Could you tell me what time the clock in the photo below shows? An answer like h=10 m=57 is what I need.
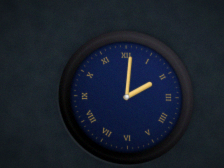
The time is h=2 m=1
